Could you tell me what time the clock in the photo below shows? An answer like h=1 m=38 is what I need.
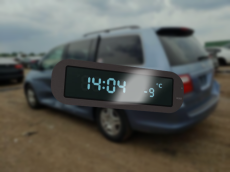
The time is h=14 m=4
